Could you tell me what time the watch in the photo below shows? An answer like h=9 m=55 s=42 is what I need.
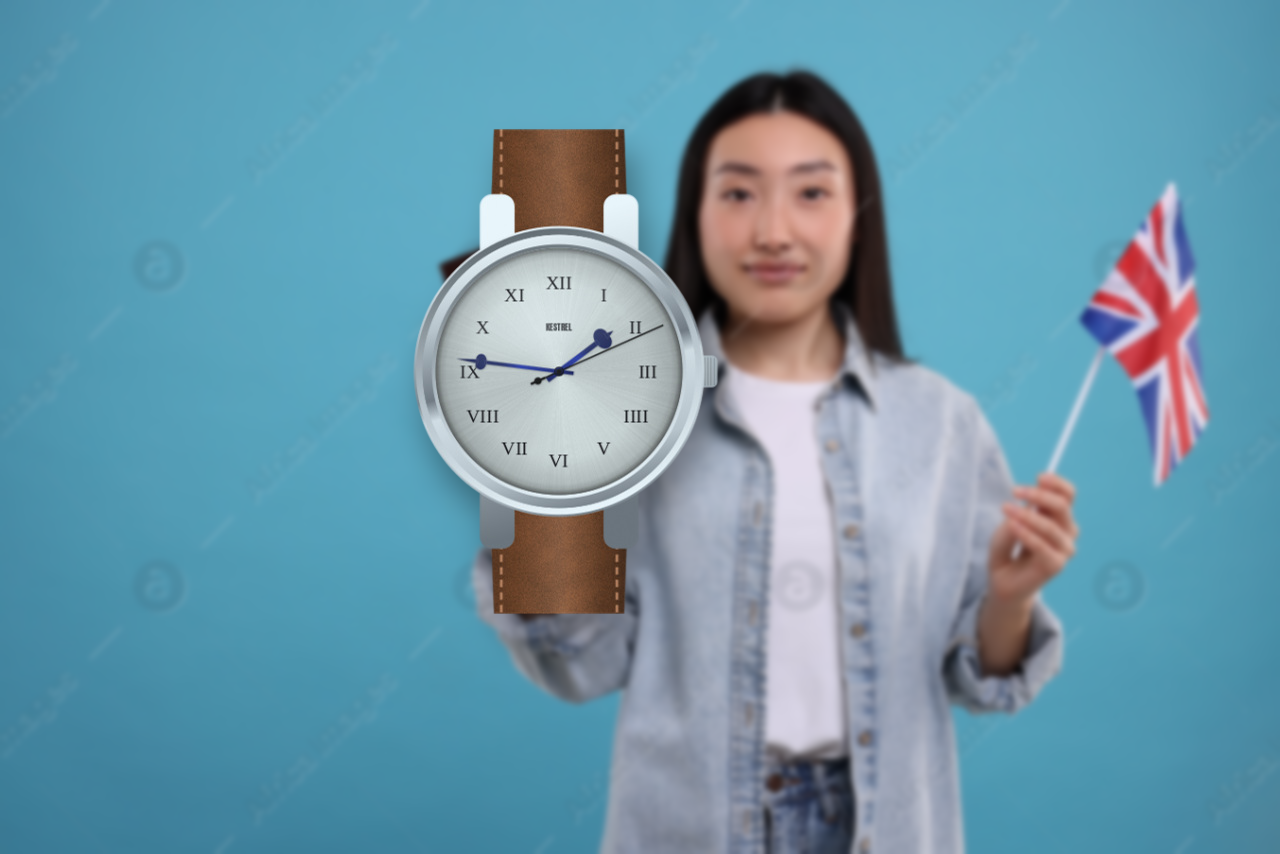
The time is h=1 m=46 s=11
